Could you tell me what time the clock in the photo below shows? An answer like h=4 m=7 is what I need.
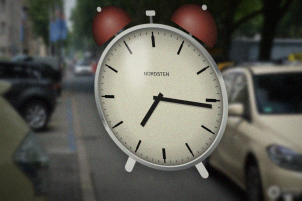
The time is h=7 m=16
